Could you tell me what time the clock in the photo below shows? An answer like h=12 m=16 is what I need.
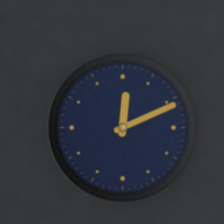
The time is h=12 m=11
